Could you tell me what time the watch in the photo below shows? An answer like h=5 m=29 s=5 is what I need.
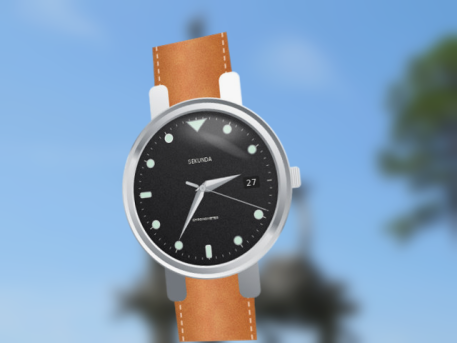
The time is h=2 m=35 s=19
